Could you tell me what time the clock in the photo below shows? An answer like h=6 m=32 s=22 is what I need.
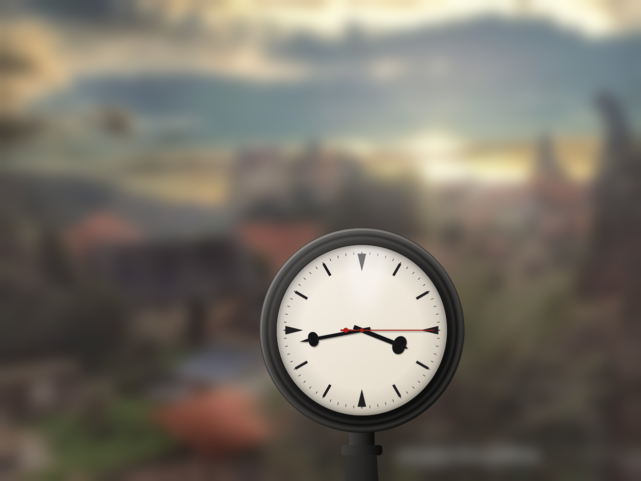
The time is h=3 m=43 s=15
